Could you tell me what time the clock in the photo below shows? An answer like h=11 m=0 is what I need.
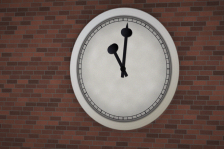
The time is h=11 m=1
